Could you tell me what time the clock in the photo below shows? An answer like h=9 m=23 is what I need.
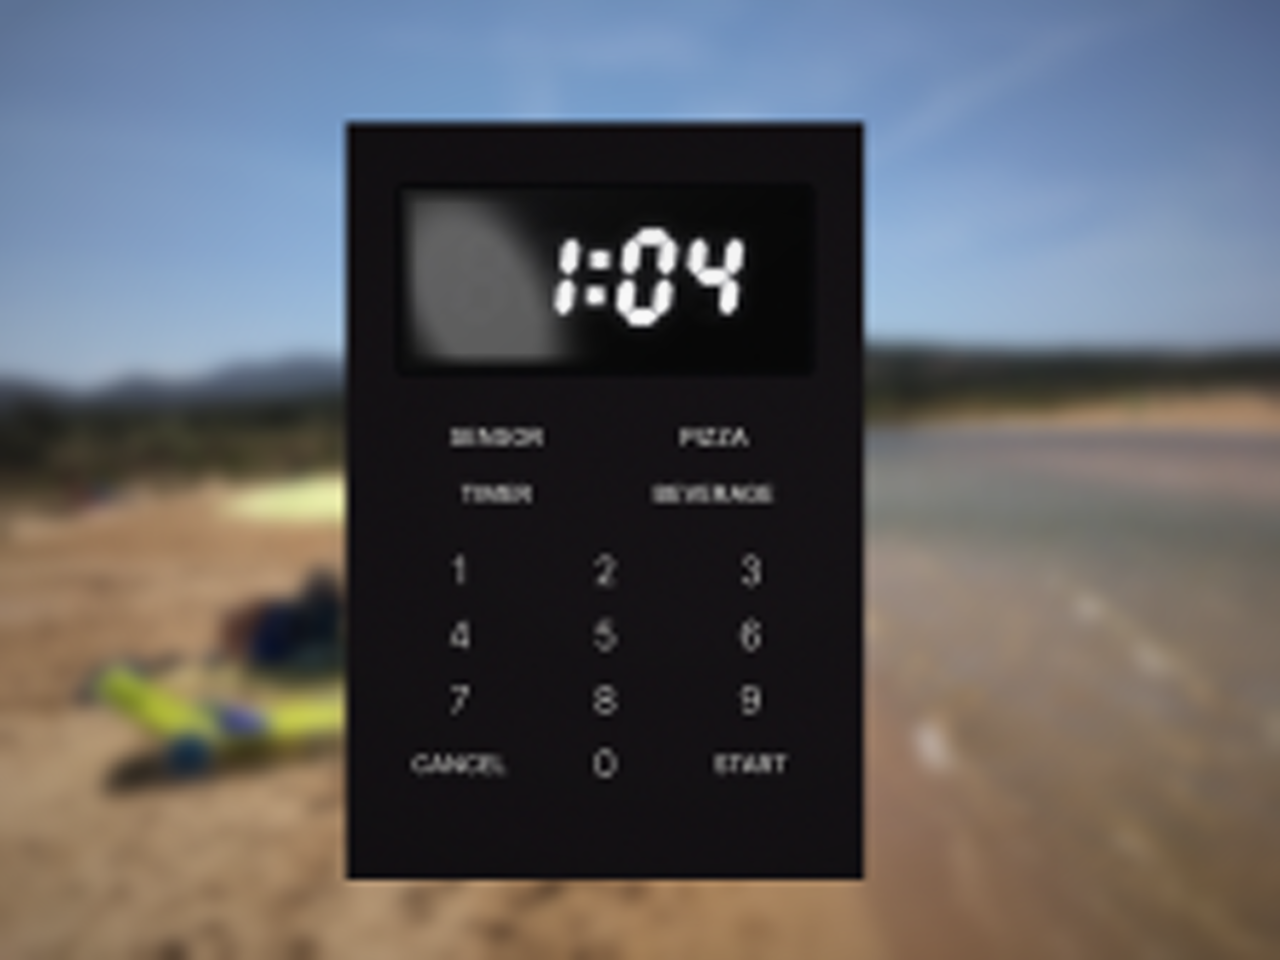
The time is h=1 m=4
